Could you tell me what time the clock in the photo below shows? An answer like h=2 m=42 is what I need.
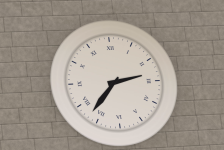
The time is h=2 m=37
